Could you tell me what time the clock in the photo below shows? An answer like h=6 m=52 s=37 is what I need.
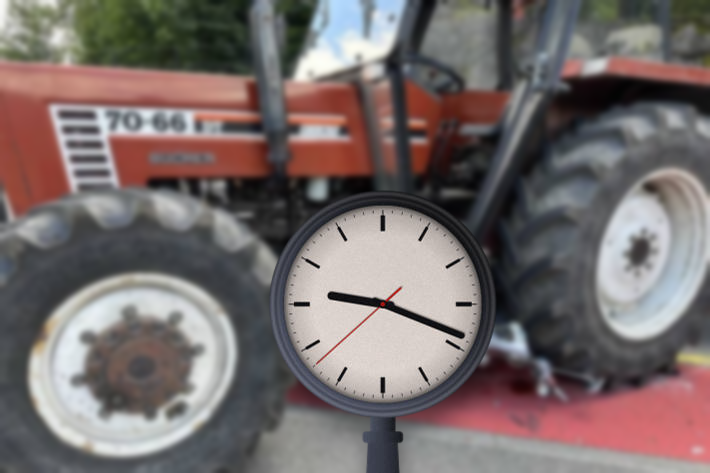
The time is h=9 m=18 s=38
